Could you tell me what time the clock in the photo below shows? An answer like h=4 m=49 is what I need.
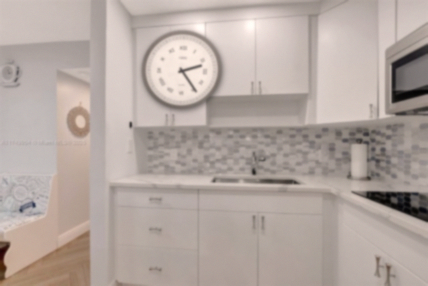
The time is h=2 m=24
